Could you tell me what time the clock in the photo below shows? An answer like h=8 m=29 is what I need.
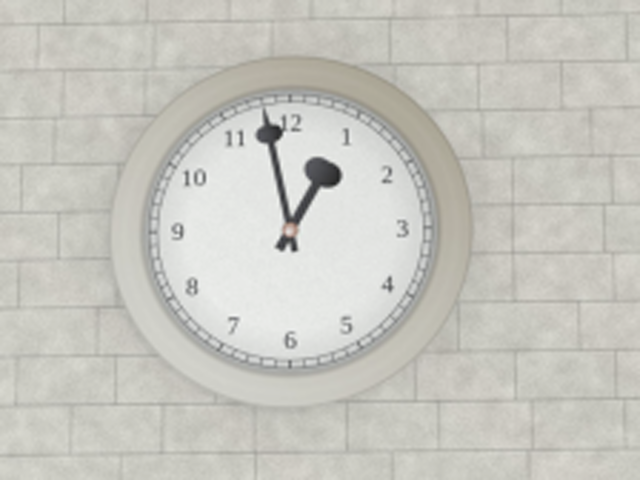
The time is h=12 m=58
